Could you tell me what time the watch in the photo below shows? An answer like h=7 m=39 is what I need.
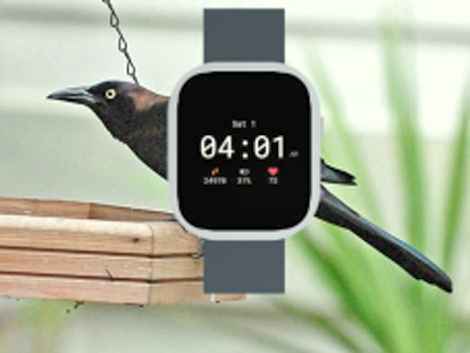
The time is h=4 m=1
